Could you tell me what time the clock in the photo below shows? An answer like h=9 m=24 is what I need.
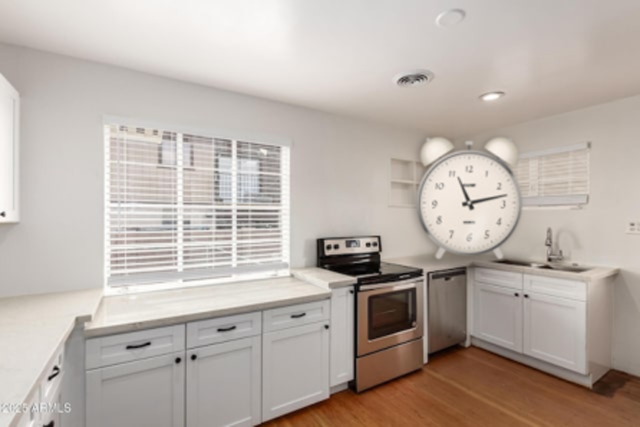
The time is h=11 m=13
